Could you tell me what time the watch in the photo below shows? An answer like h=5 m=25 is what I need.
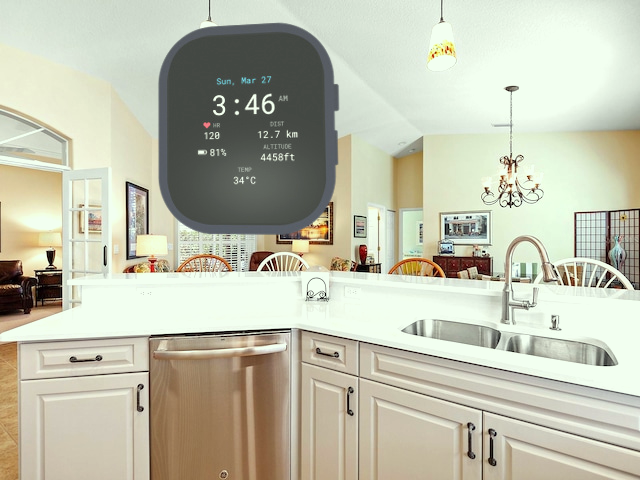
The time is h=3 m=46
